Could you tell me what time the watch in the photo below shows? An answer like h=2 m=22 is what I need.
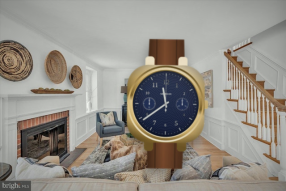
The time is h=11 m=39
